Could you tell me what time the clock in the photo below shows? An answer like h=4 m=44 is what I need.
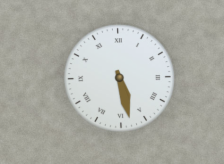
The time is h=5 m=28
